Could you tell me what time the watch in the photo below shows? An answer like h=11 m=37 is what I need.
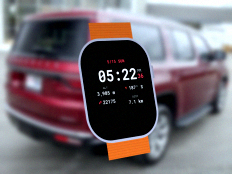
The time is h=5 m=22
